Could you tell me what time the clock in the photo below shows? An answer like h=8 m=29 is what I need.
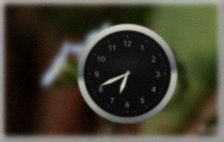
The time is h=6 m=41
